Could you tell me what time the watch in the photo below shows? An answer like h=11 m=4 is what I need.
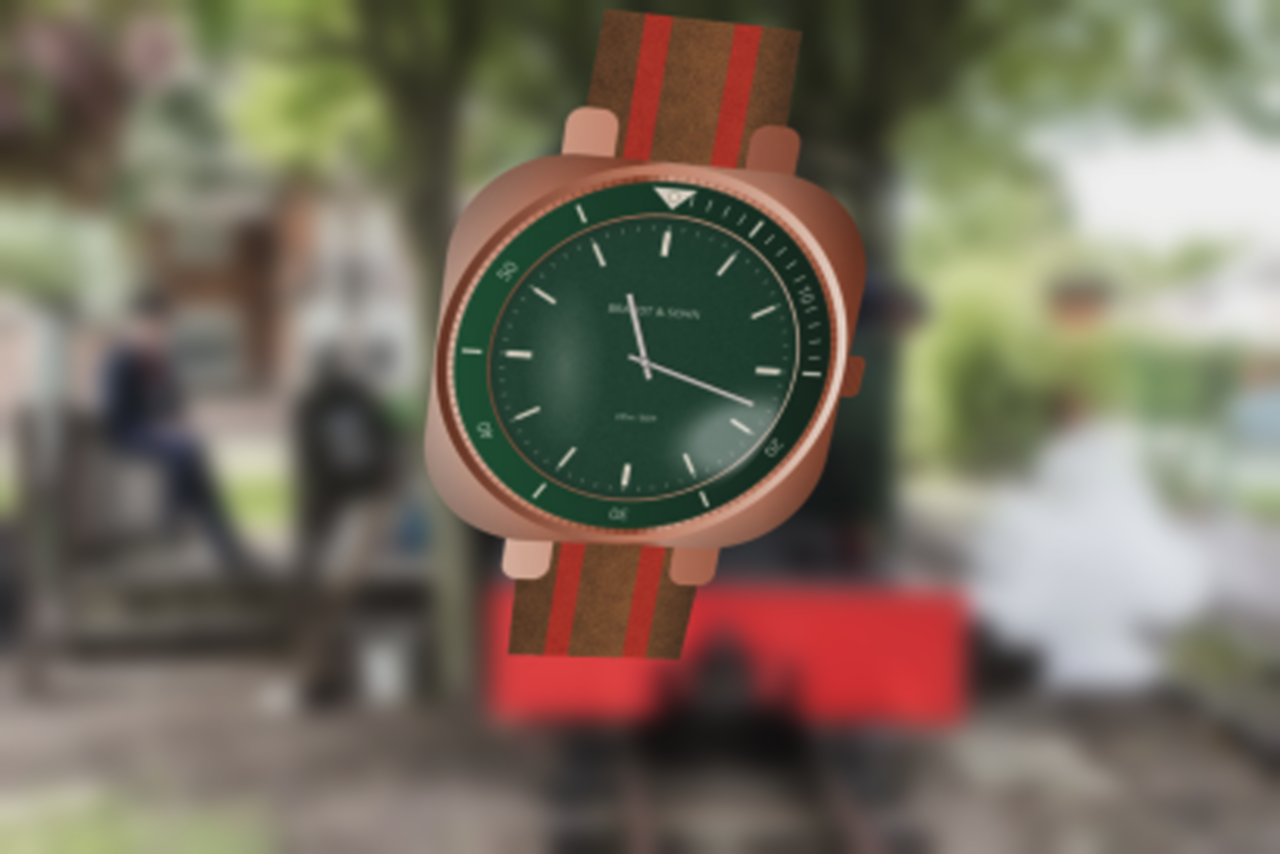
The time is h=11 m=18
